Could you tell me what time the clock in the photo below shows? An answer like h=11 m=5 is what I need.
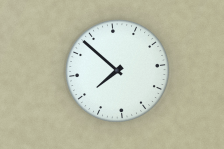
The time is h=7 m=53
